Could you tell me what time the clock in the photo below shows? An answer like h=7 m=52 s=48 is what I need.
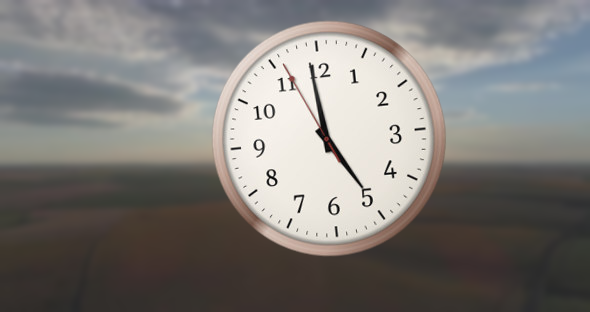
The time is h=4 m=58 s=56
